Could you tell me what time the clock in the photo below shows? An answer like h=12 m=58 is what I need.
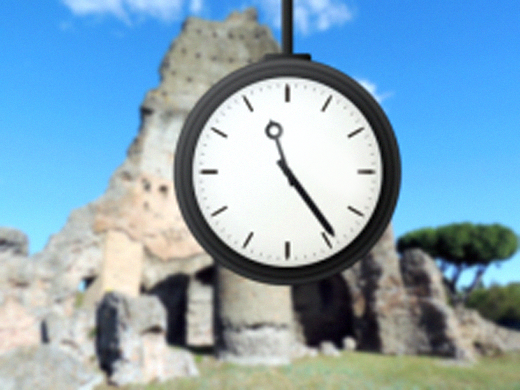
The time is h=11 m=24
